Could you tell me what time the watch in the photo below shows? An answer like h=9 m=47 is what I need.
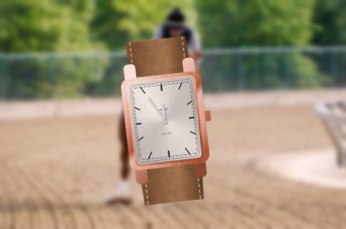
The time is h=11 m=55
